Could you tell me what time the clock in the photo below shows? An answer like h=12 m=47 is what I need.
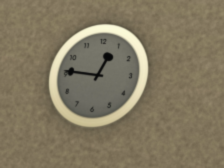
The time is h=12 m=46
